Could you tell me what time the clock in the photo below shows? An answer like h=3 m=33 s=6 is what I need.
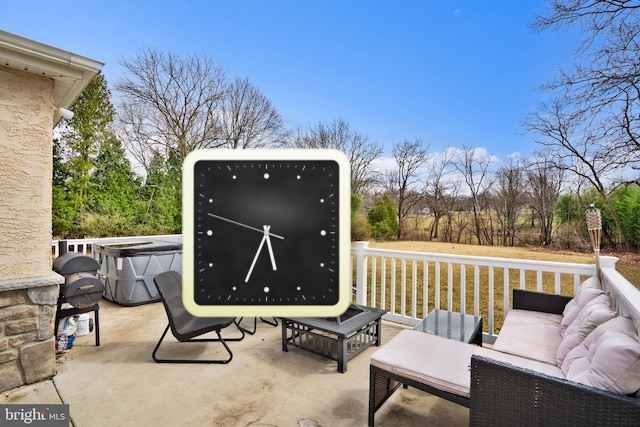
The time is h=5 m=33 s=48
